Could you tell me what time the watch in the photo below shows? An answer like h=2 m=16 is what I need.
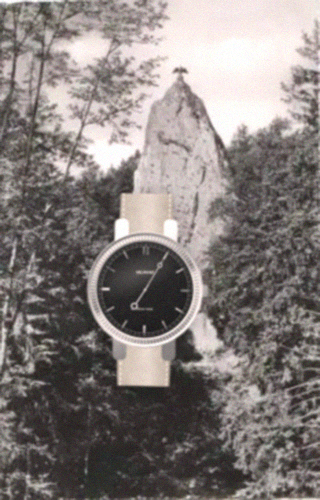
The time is h=7 m=5
